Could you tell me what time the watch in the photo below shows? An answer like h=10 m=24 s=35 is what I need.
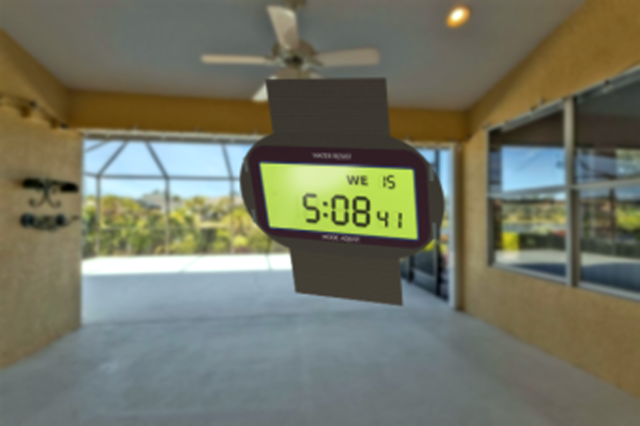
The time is h=5 m=8 s=41
